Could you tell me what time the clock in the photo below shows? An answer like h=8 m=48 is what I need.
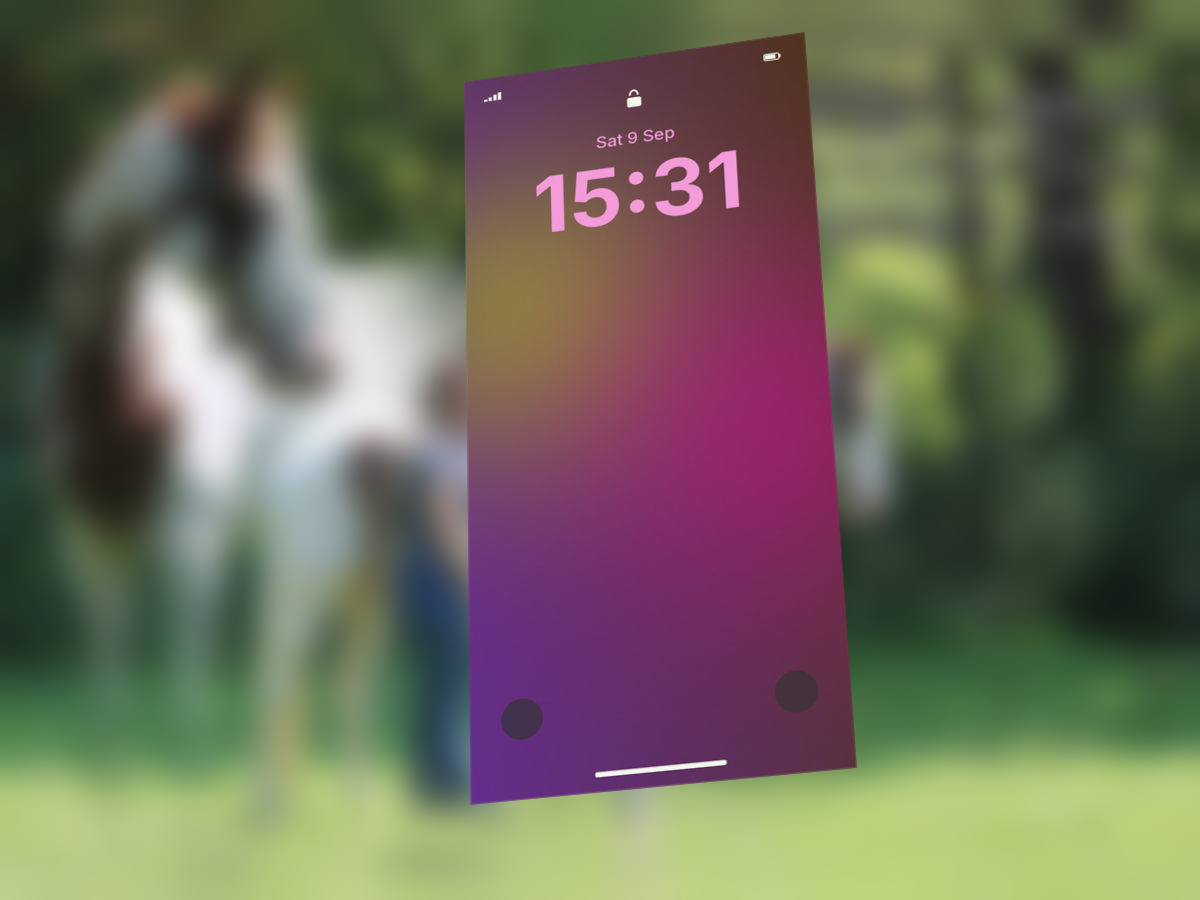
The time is h=15 m=31
